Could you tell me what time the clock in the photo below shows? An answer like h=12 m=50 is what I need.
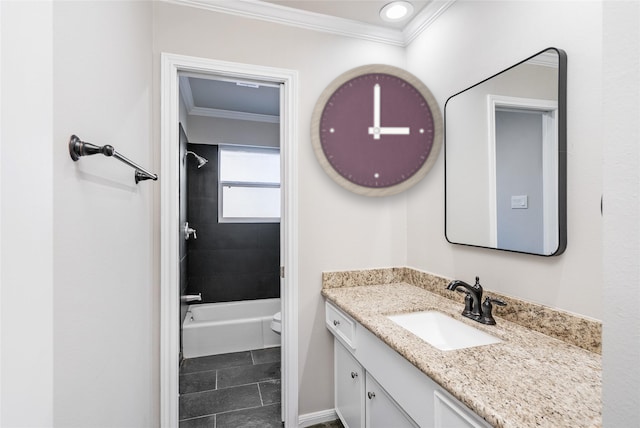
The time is h=3 m=0
